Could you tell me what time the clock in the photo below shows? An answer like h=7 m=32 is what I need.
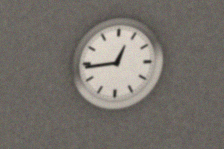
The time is h=12 m=44
